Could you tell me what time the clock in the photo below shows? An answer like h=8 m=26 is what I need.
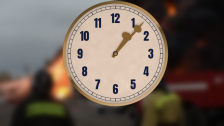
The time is h=1 m=7
